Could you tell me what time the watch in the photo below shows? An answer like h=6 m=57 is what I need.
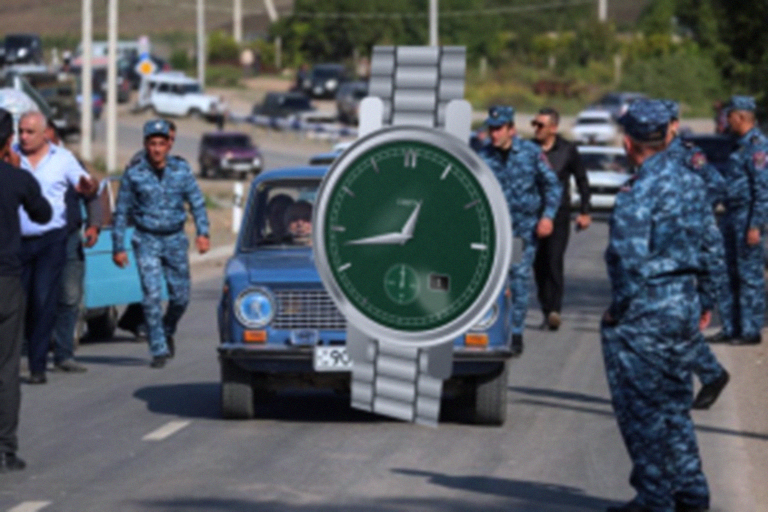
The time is h=12 m=43
